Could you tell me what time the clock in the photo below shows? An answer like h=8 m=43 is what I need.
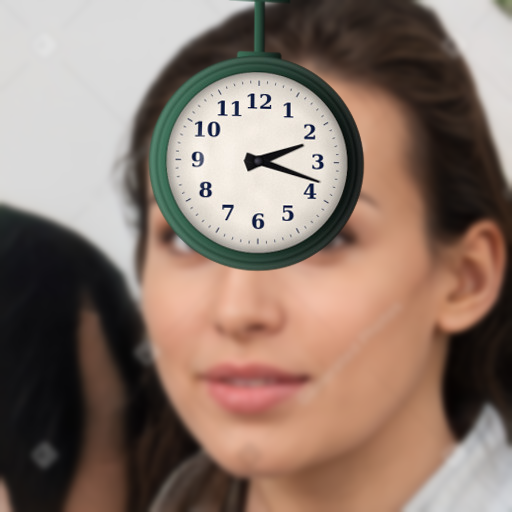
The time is h=2 m=18
